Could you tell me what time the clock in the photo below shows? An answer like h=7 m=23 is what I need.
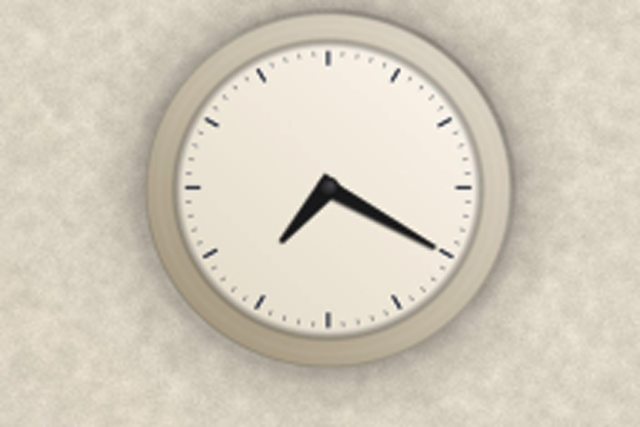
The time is h=7 m=20
